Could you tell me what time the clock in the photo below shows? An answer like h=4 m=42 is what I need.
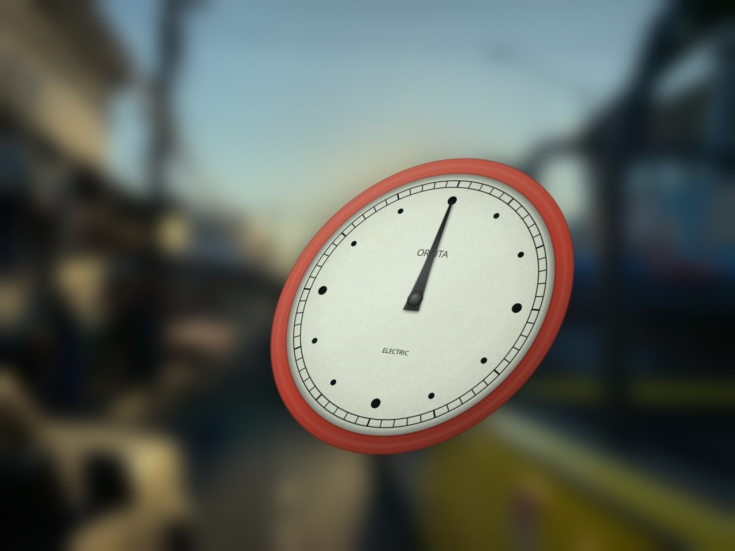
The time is h=12 m=0
